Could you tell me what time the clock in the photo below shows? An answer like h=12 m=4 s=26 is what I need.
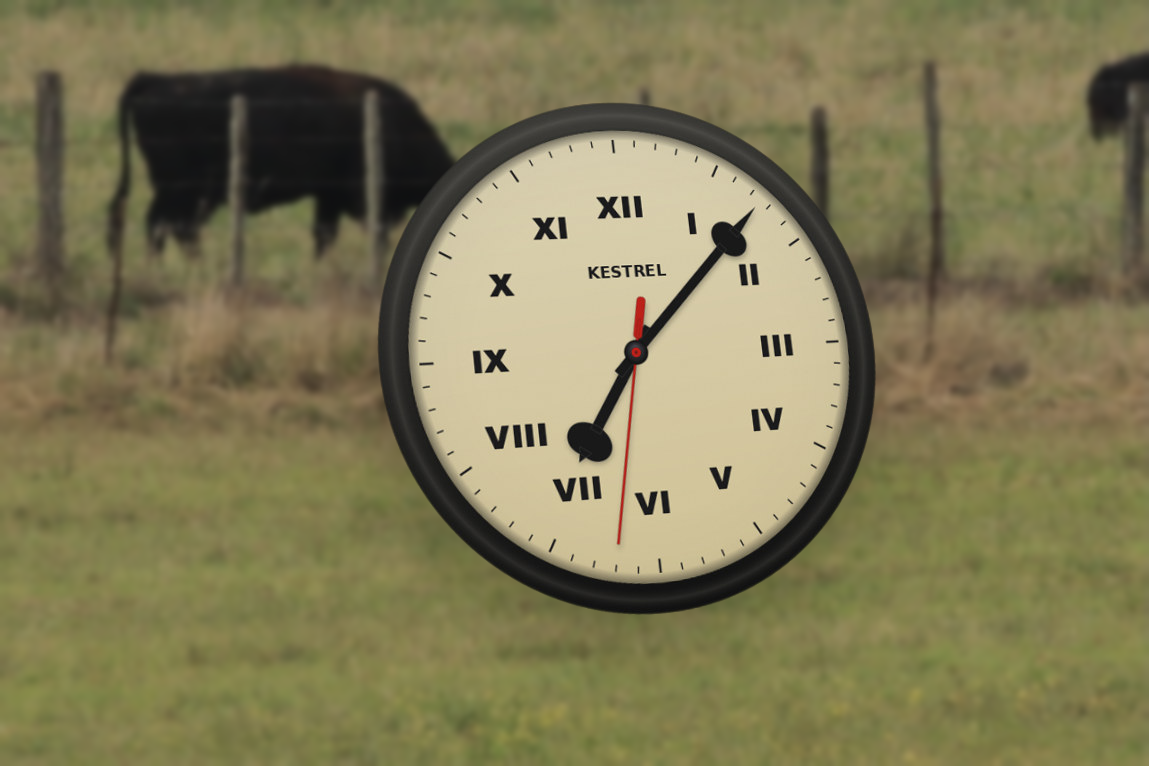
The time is h=7 m=7 s=32
